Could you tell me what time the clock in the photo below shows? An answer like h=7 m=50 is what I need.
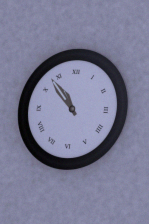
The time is h=10 m=53
